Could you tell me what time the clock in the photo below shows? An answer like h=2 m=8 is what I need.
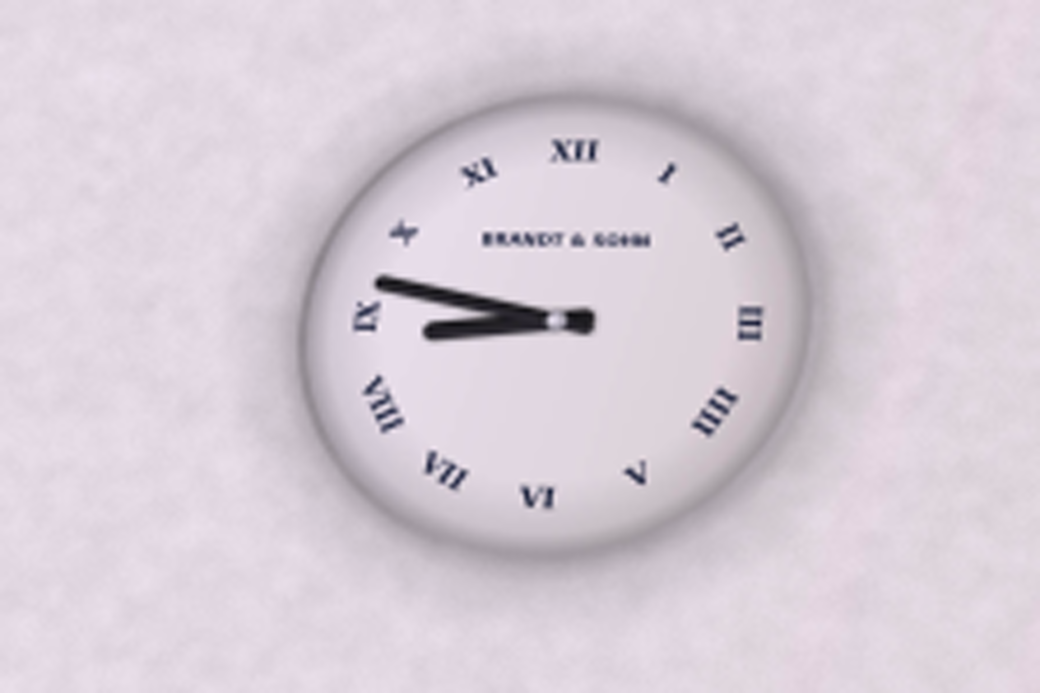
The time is h=8 m=47
